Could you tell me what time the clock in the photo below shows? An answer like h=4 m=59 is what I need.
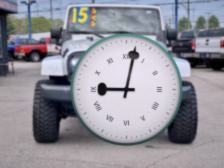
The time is h=9 m=2
